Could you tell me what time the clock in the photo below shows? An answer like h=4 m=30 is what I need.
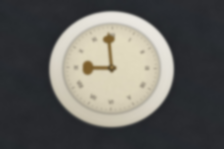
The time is h=8 m=59
